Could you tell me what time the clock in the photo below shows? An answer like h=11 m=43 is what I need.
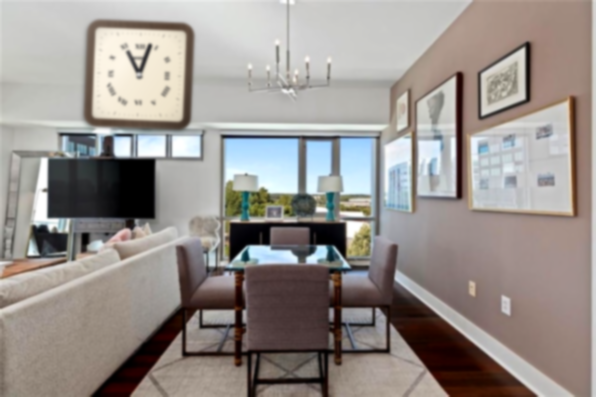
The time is h=11 m=3
